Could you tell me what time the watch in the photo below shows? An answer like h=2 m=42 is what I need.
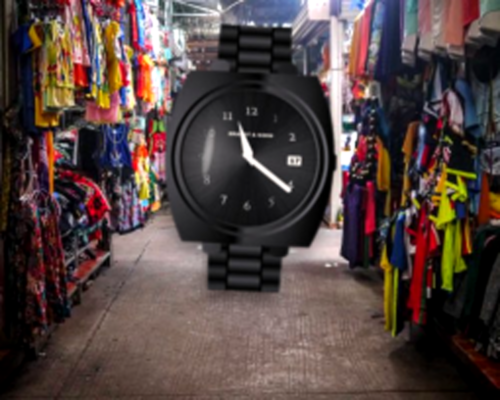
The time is h=11 m=21
